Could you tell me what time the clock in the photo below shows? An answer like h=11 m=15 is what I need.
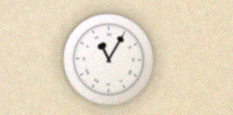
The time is h=11 m=5
